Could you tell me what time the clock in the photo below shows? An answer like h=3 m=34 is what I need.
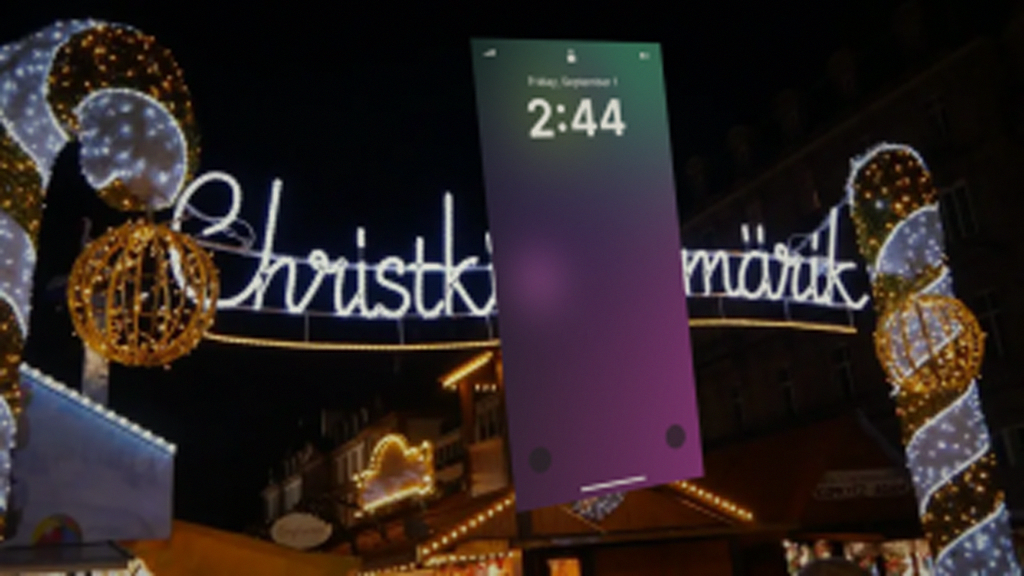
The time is h=2 m=44
